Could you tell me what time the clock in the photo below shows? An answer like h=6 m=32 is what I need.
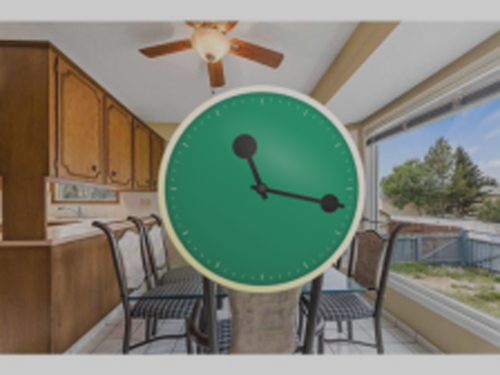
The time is h=11 m=17
